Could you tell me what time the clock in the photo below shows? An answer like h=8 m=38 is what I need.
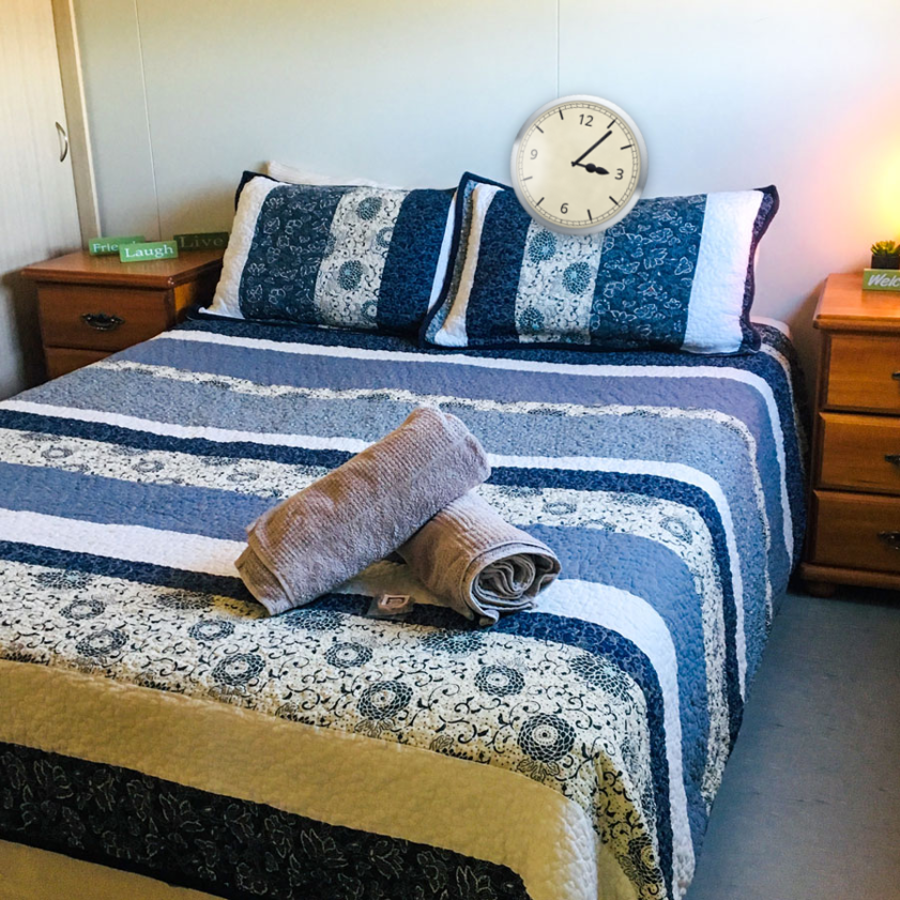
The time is h=3 m=6
